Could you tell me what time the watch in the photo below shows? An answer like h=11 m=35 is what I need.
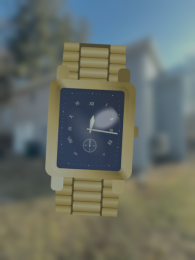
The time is h=12 m=16
